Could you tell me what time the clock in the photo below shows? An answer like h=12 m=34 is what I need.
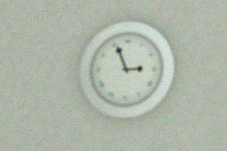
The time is h=2 m=56
